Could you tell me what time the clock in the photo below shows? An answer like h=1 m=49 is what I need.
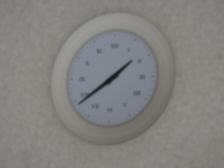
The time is h=1 m=39
